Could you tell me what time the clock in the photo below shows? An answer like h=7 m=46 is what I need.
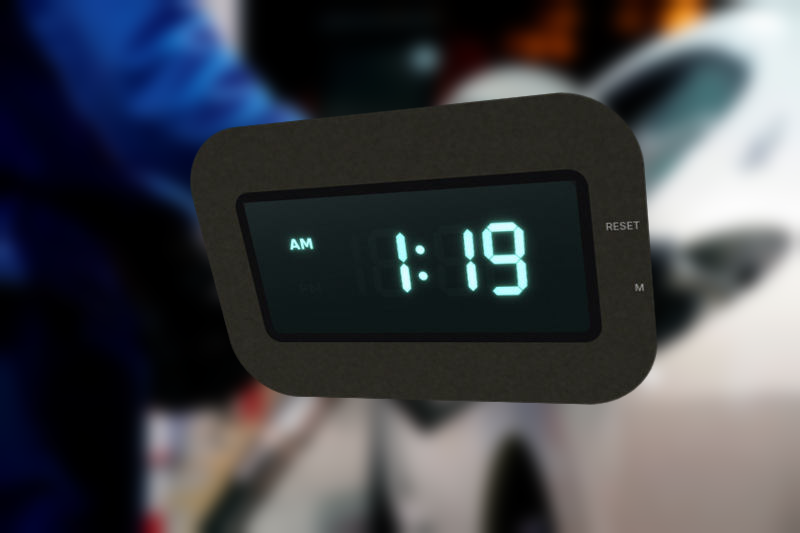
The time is h=1 m=19
